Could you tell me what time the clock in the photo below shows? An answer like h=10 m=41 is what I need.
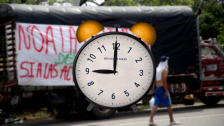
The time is h=9 m=0
